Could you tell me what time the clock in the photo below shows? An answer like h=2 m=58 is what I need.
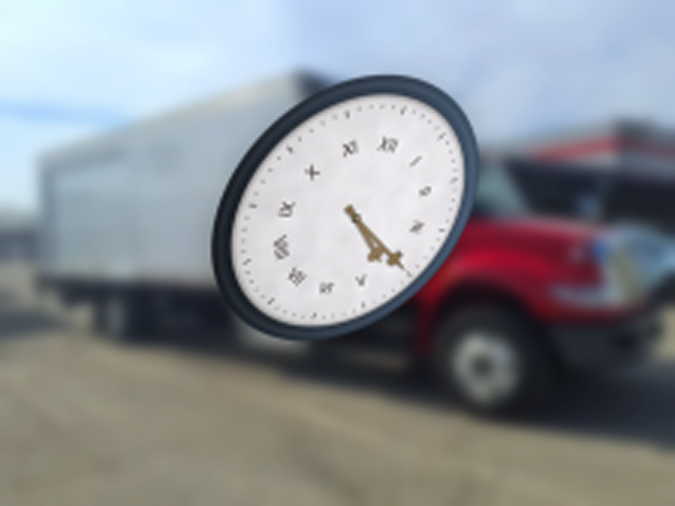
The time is h=4 m=20
